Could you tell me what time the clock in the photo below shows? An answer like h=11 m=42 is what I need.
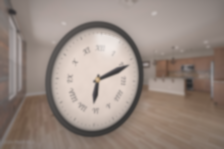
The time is h=6 m=11
